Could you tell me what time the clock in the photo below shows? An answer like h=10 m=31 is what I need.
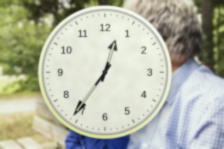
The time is h=12 m=36
